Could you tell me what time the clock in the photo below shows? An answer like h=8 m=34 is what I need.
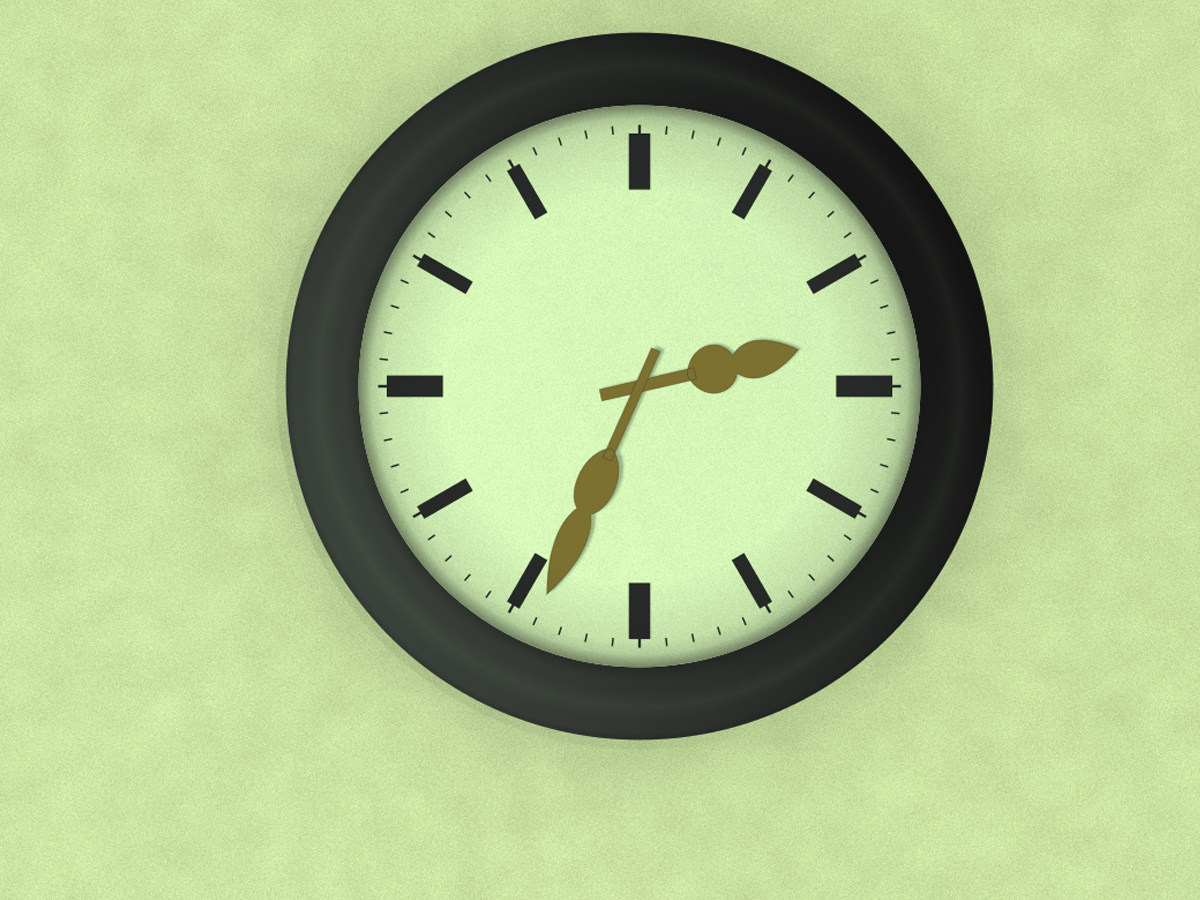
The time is h=2 m=34
